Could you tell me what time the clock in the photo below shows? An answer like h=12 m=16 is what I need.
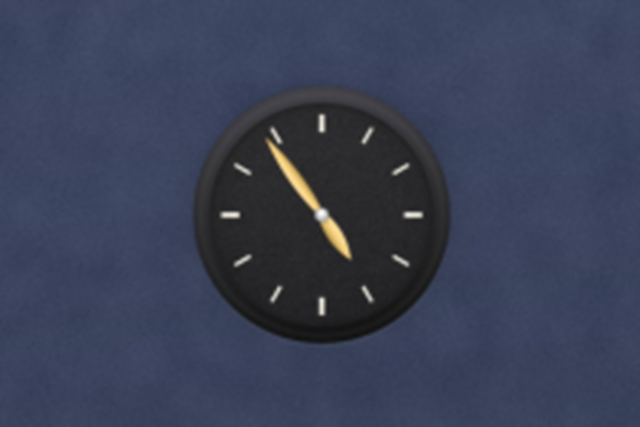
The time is h=4 m=54
